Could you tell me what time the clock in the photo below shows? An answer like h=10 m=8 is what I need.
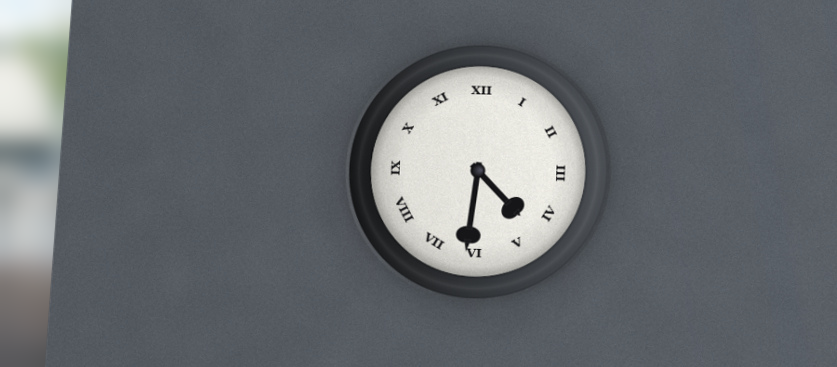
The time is h=4 m=31
